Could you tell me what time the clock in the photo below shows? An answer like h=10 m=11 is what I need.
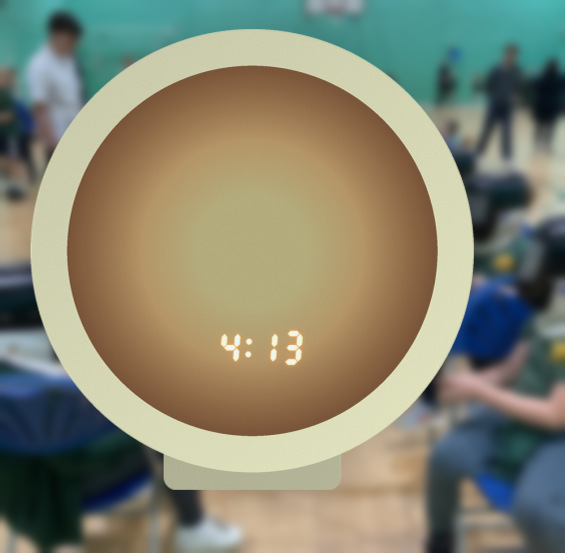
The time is h=4 m=13
